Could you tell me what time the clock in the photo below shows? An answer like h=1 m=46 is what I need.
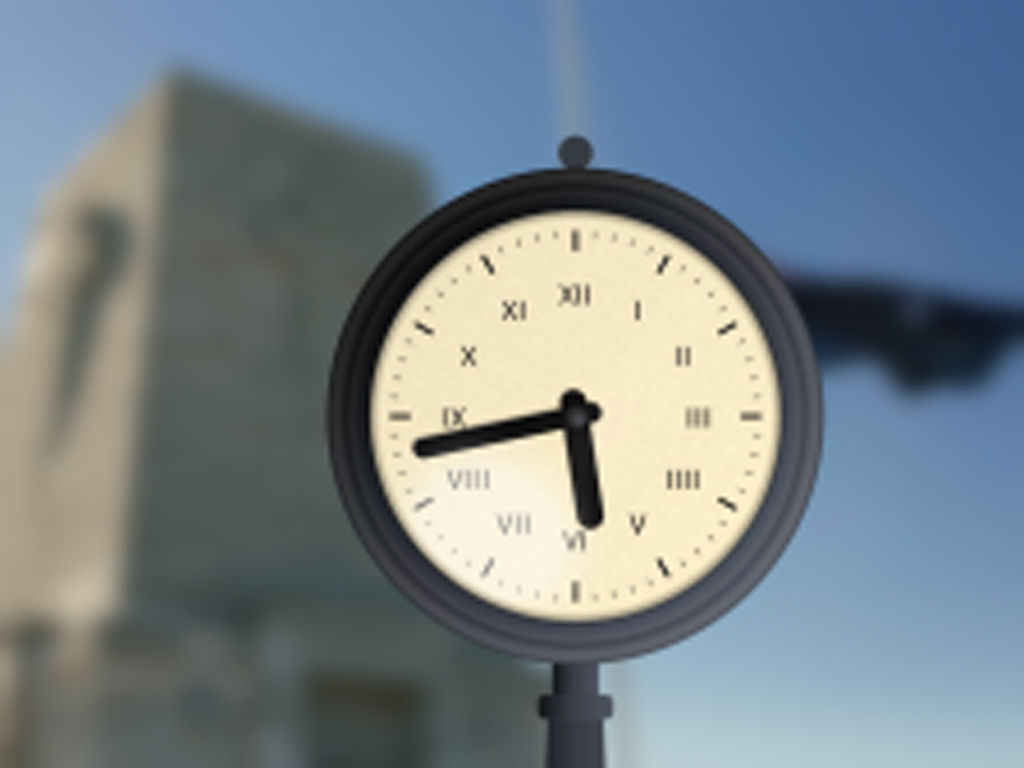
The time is h=5 m=43
